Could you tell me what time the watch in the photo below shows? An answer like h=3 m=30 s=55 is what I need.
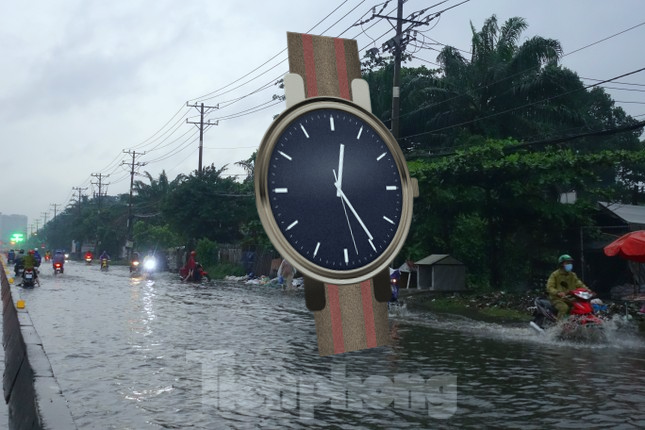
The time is h=12 m=24 s=28
